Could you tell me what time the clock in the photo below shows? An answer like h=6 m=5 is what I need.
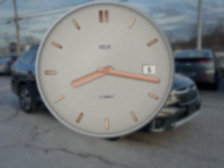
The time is h=8 m=17
